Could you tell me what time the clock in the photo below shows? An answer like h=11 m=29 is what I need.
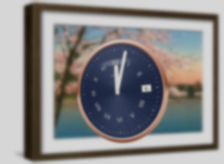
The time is h=12 m=3
